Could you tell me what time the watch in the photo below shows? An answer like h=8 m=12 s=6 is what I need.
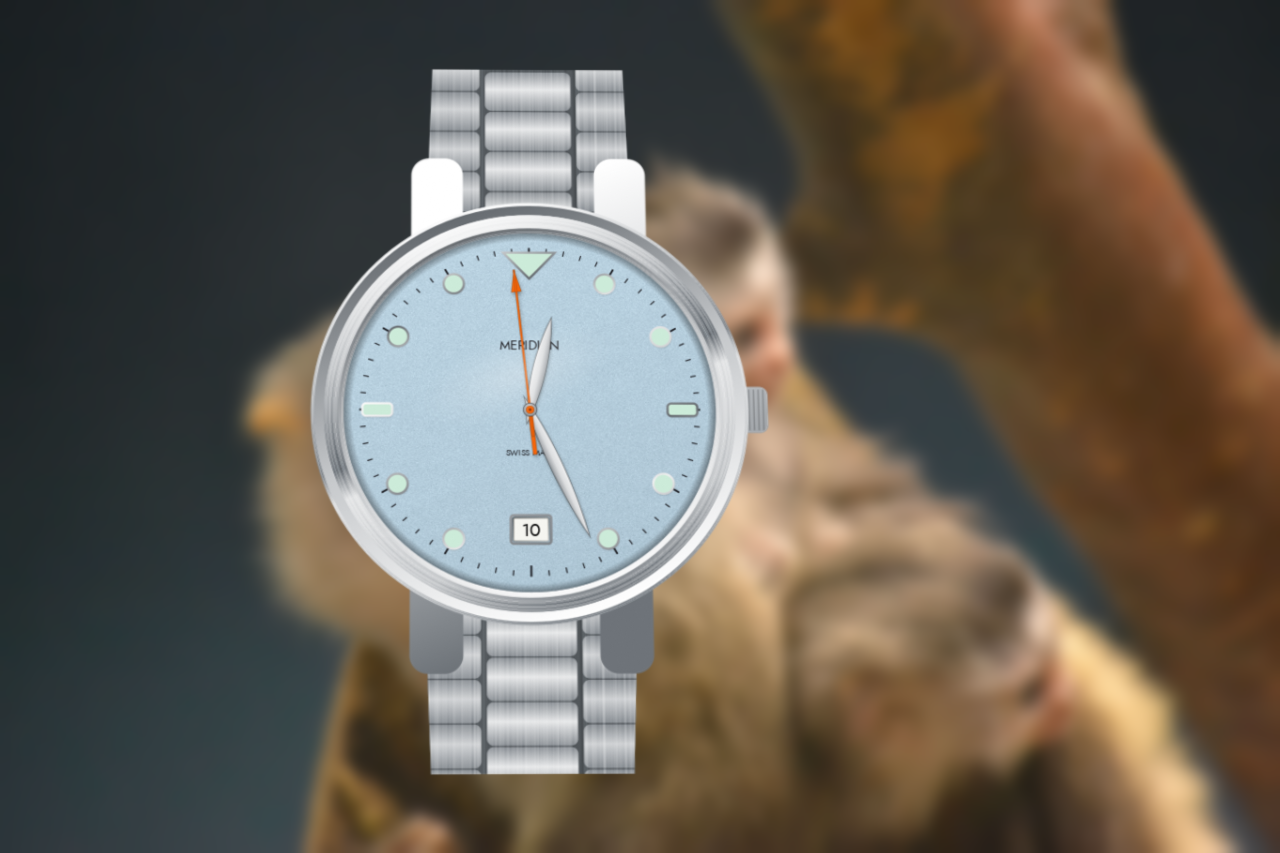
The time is h=12 m=25 s=59
